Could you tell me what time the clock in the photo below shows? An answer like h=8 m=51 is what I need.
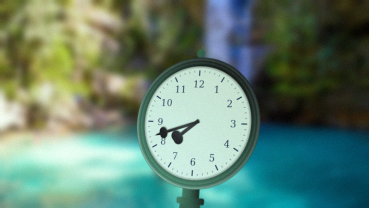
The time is h=7 m=42
